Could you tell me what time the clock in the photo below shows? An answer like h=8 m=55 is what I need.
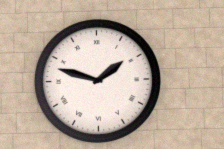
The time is h=1 m=48
